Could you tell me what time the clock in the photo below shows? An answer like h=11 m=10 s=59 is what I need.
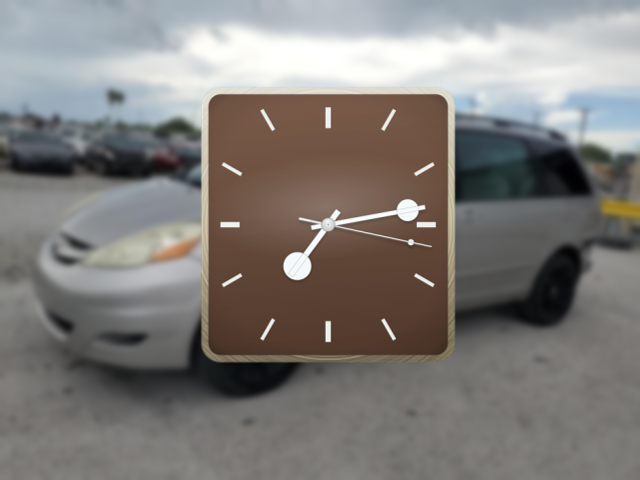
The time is h=7 m=13 s=17
